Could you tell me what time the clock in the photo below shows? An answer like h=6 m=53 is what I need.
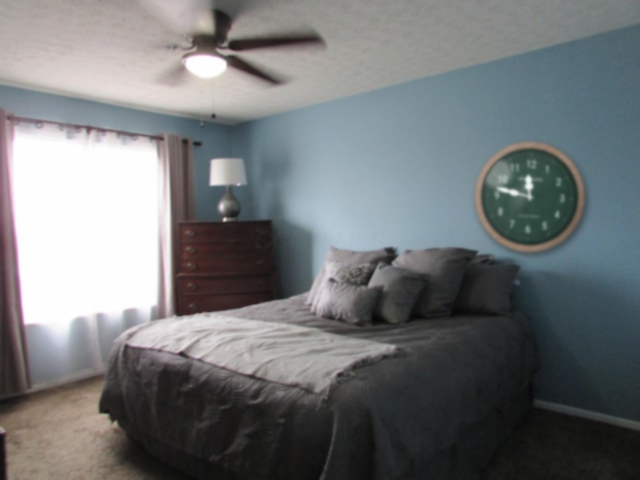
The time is h=11 m=47
